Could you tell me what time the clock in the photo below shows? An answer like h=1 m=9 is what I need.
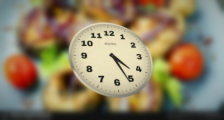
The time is h=4 m=26
